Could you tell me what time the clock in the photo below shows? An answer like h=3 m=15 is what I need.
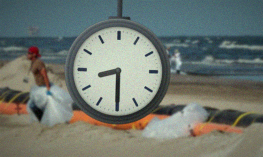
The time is h=8 m=30
